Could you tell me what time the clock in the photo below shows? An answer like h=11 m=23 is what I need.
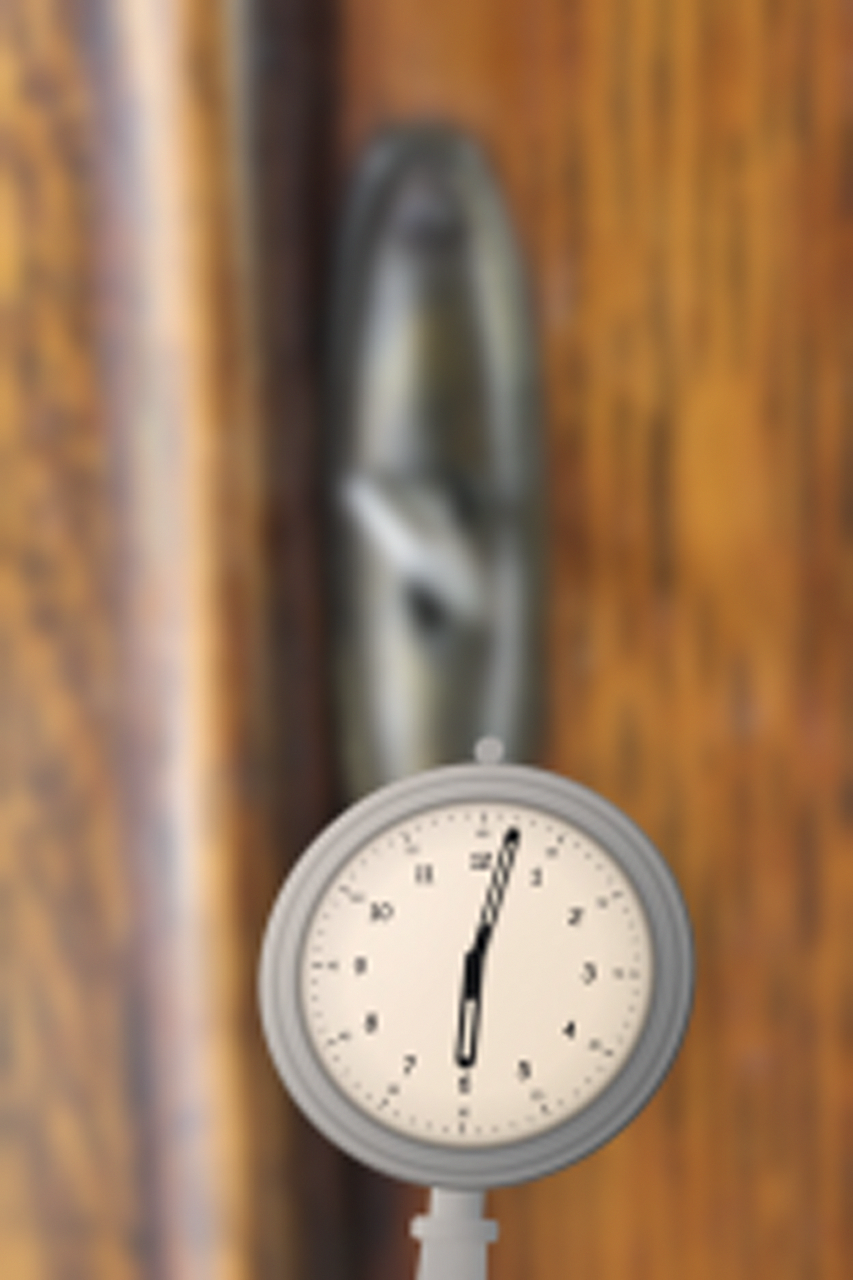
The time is h=6 m=2
